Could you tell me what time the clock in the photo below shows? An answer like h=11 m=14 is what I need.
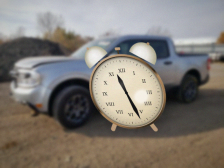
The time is h=11 m=27
